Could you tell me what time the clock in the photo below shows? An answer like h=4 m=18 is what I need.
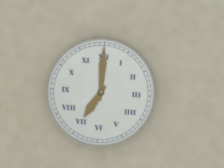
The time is h=7 m=0
